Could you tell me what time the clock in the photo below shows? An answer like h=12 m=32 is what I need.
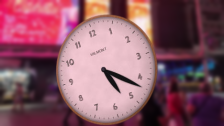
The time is h=5 m=22
